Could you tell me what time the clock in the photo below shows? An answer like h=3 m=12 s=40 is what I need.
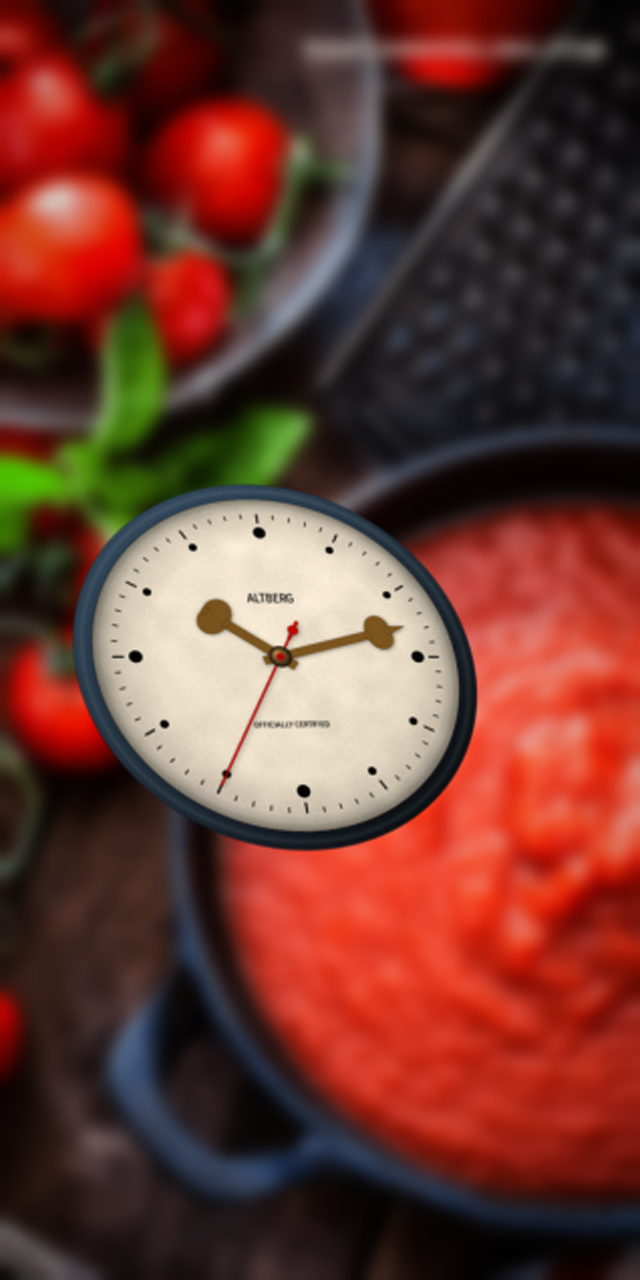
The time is h=10 m=12 s=35
